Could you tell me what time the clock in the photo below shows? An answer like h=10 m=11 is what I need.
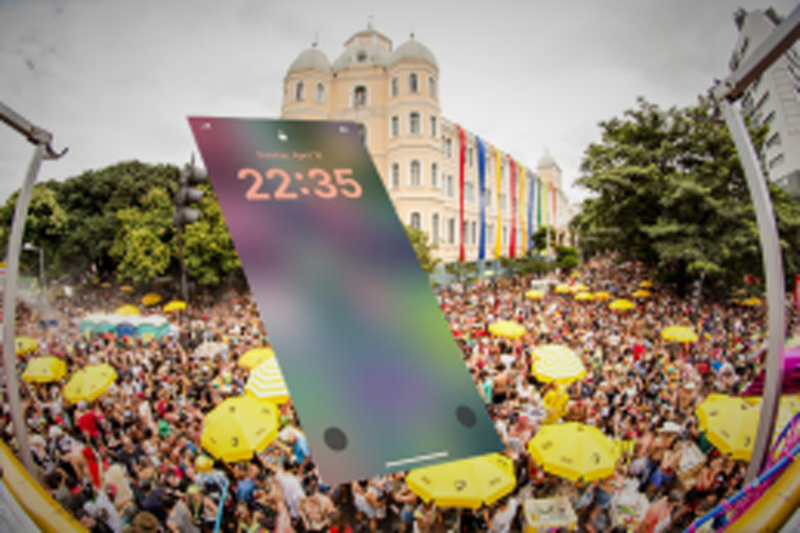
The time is h=22 m=35
